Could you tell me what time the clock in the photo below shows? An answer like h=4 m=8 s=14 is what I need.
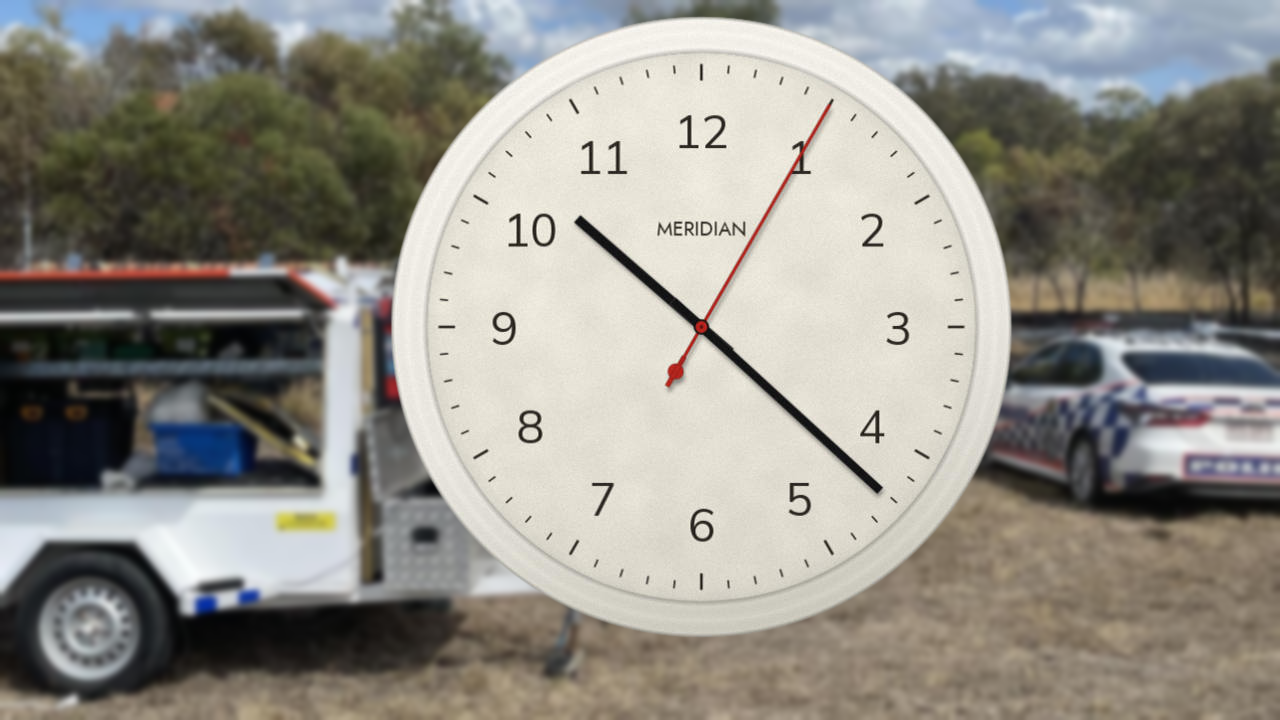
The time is h=10 m=22 s=5
